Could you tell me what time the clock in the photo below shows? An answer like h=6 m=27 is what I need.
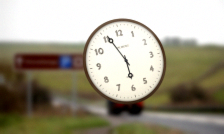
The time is h=5 m=56
